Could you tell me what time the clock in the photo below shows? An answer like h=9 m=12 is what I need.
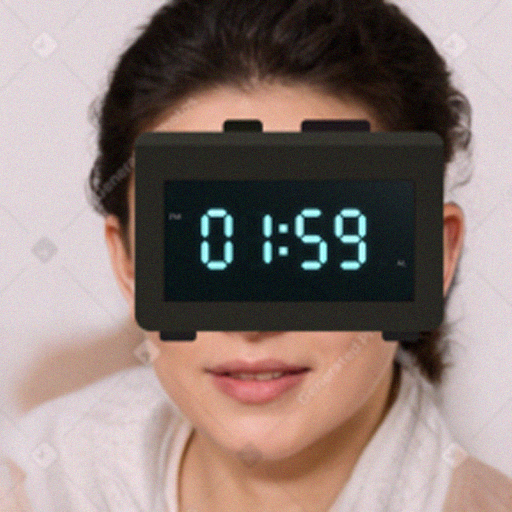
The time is h=1 m=59
